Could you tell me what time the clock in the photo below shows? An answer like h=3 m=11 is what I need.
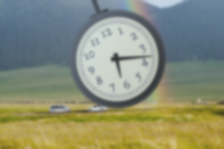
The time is h=6 m=18
